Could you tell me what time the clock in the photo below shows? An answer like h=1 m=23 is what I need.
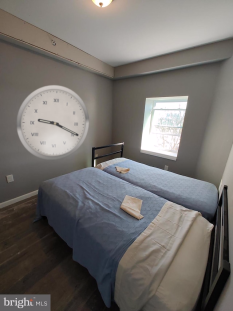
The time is h=9 m=19
